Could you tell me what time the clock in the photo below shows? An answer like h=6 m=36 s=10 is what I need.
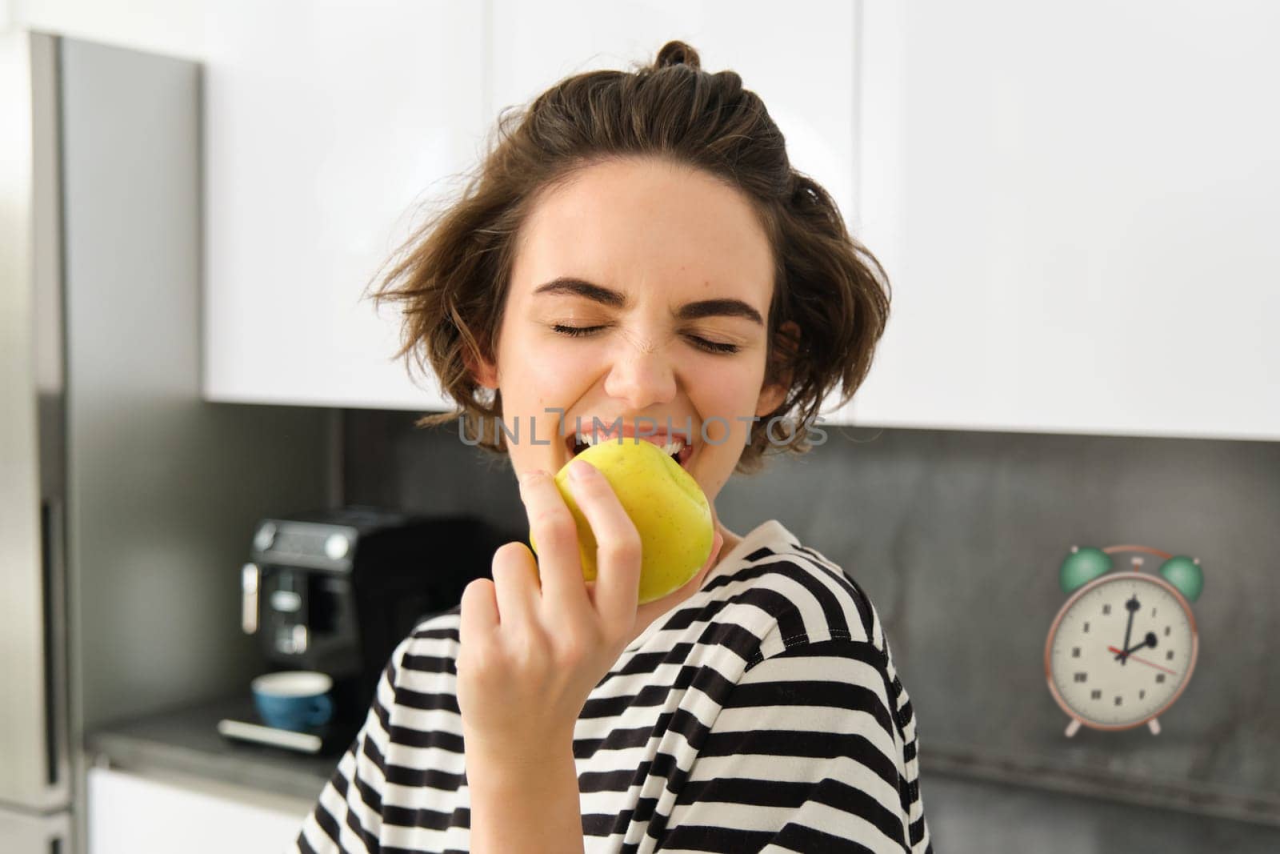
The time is h=2 m=0 s=18
